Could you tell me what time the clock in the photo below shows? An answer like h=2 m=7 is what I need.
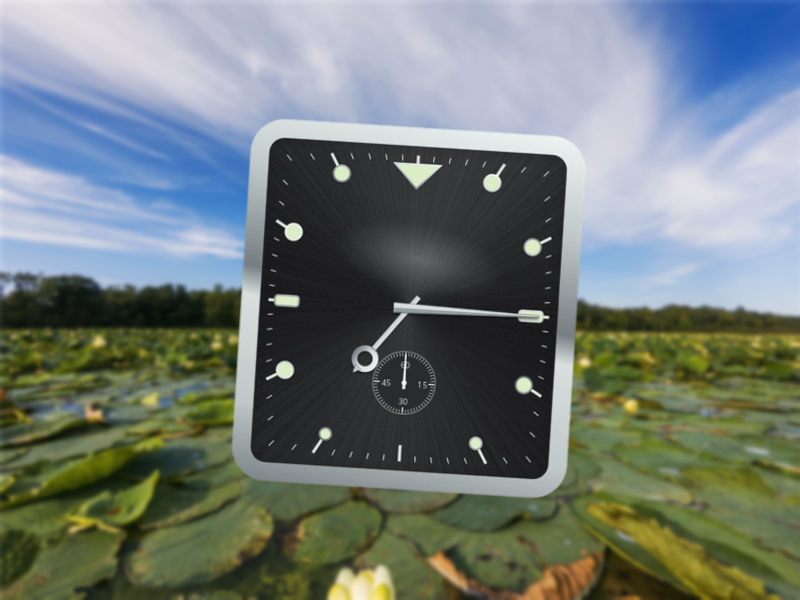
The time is h=7 m=15
